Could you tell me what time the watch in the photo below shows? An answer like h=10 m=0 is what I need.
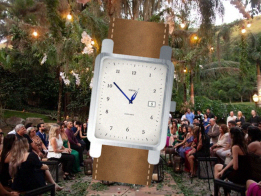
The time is h=12 m=52
